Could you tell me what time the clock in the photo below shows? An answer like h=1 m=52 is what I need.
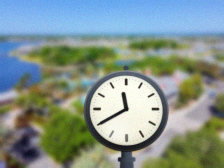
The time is h=11 m=40
